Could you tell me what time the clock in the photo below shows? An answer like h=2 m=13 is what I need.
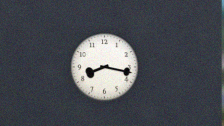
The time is h=8 m=17
